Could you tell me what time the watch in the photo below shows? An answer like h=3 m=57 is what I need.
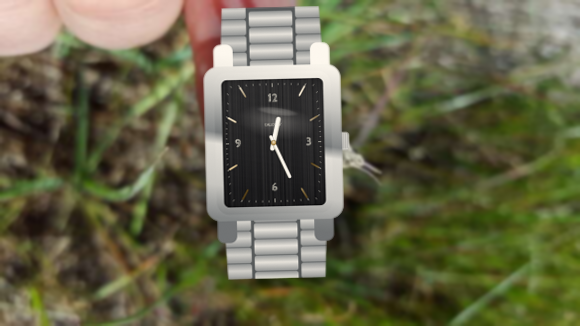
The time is h=12 m=26
